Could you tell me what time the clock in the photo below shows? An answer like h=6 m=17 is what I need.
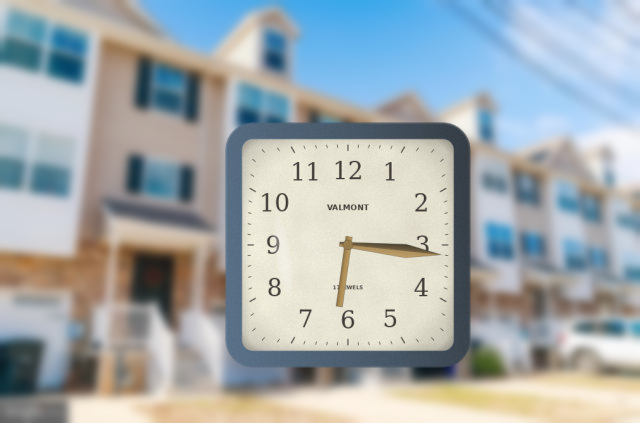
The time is h=6 m=16
